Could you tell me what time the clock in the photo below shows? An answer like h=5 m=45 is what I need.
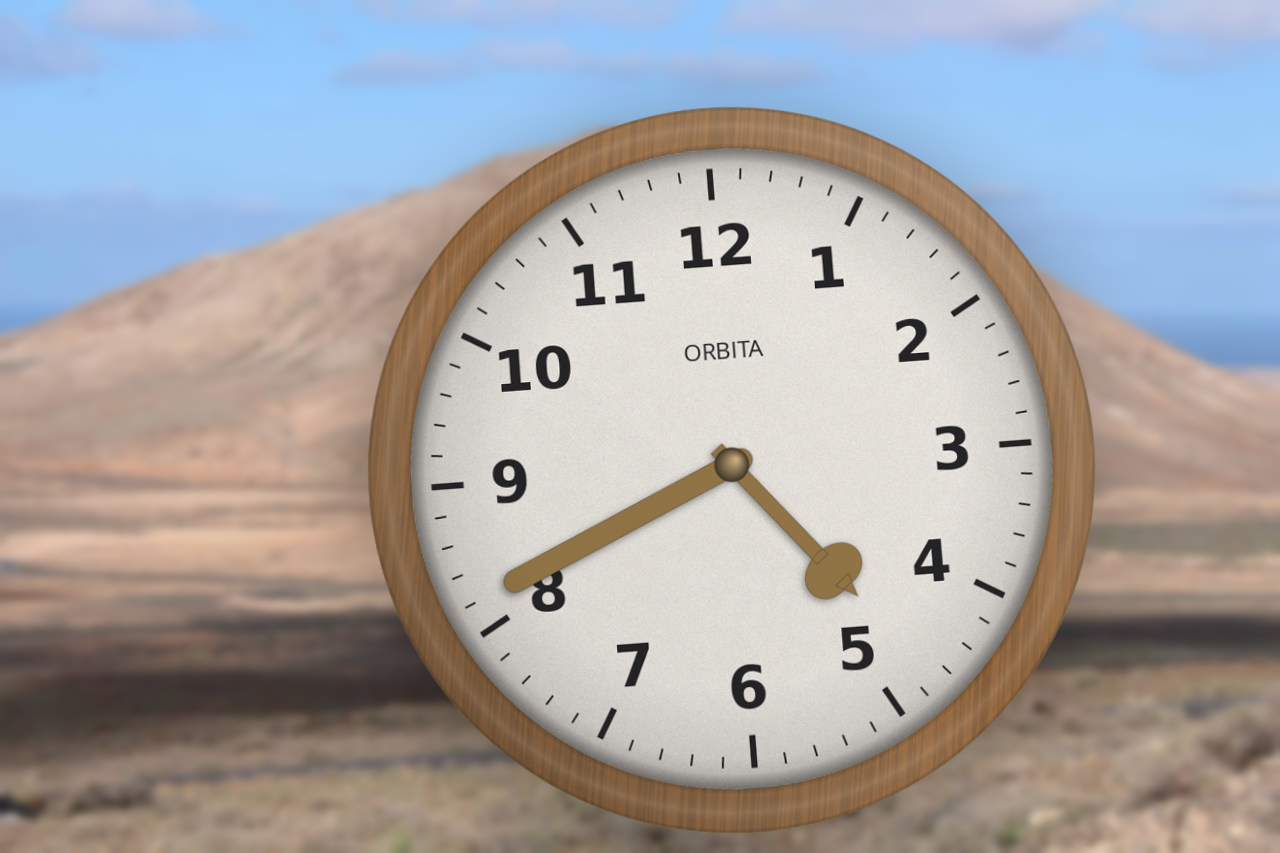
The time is h=4 m=41
